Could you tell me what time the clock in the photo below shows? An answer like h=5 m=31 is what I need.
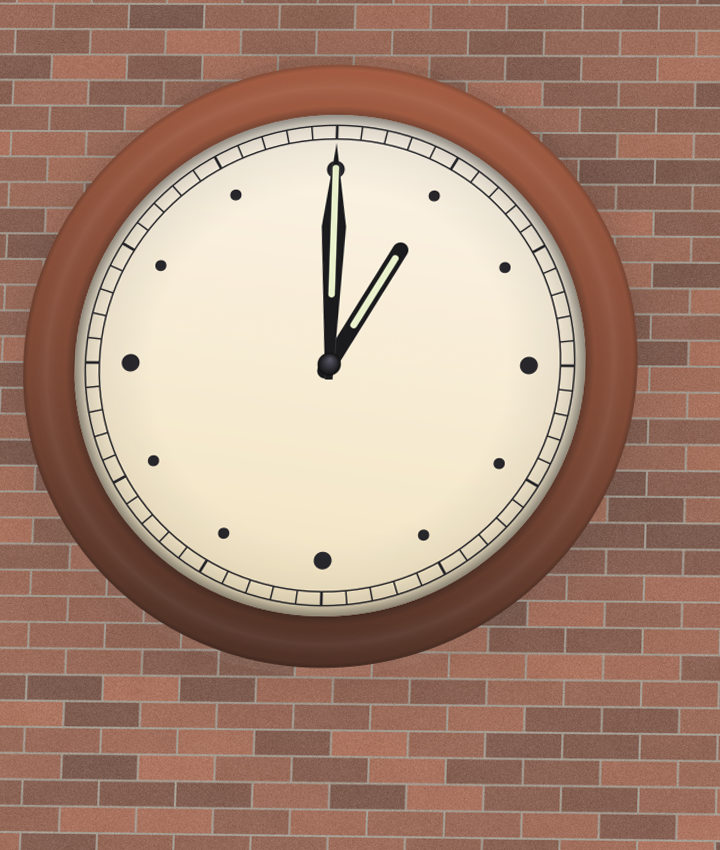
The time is h=1 m=0
